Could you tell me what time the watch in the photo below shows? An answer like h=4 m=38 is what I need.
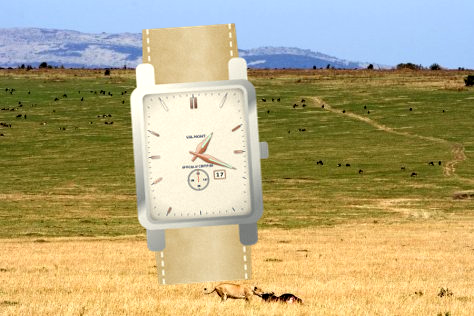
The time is h=1 m=19
